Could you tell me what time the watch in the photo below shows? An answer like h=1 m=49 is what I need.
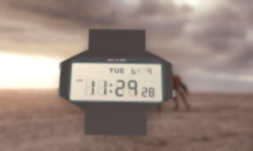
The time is h=11 m=29
